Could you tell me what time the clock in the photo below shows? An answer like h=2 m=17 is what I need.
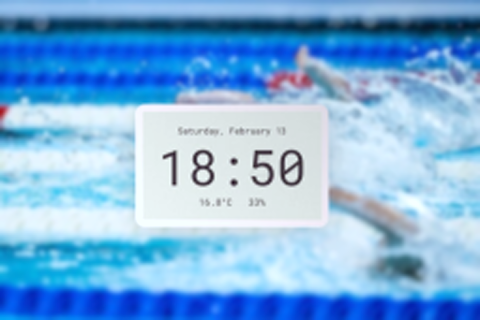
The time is h=18 m=50
